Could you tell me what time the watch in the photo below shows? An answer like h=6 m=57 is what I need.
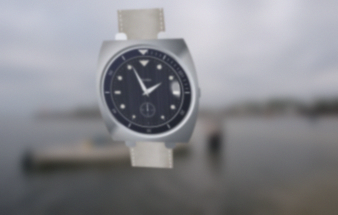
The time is h=1 m=56
